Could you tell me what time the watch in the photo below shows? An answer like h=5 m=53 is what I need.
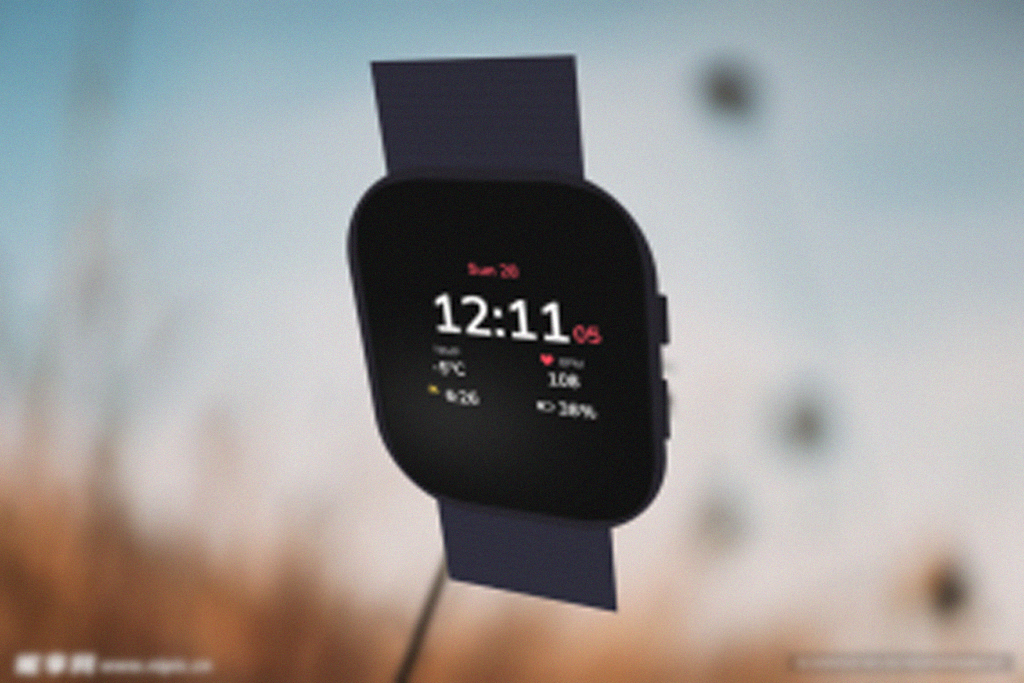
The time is h=12 m=11
